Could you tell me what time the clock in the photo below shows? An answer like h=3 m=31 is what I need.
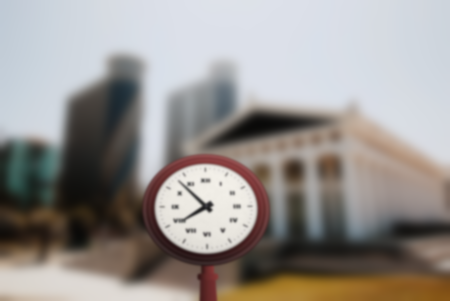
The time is h=7 m=53
